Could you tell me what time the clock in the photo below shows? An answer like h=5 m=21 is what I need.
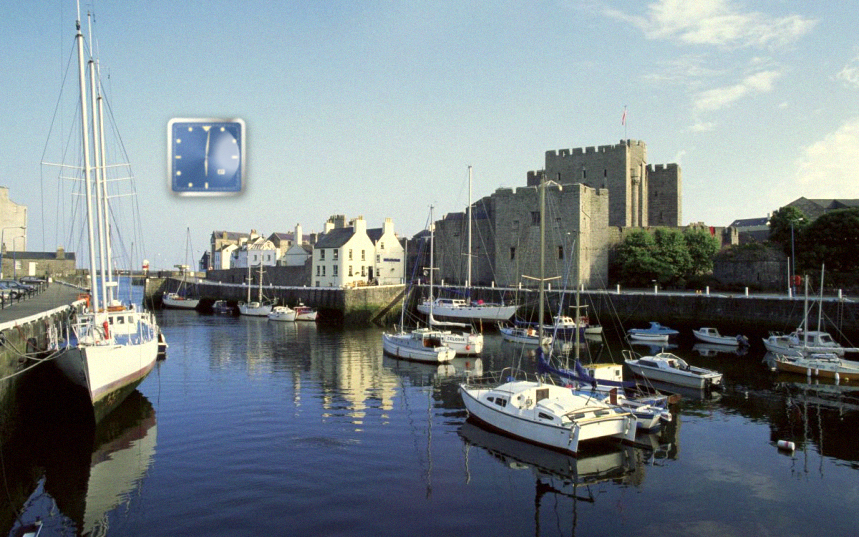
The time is h=6 m=1
